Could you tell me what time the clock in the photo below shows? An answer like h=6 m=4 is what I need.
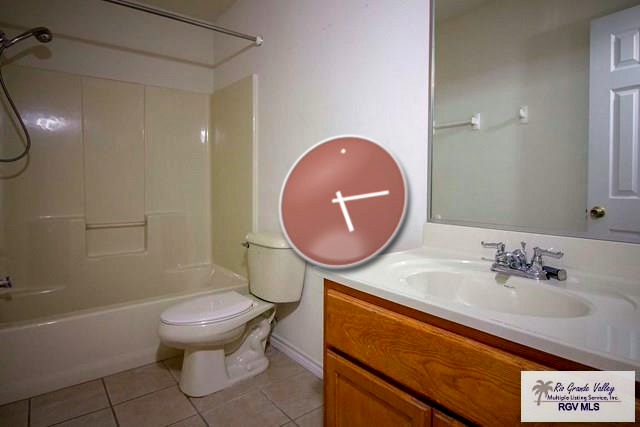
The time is h=5 m=14
